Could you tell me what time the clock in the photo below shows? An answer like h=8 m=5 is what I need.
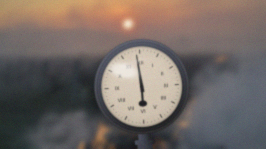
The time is h=5 m=59
